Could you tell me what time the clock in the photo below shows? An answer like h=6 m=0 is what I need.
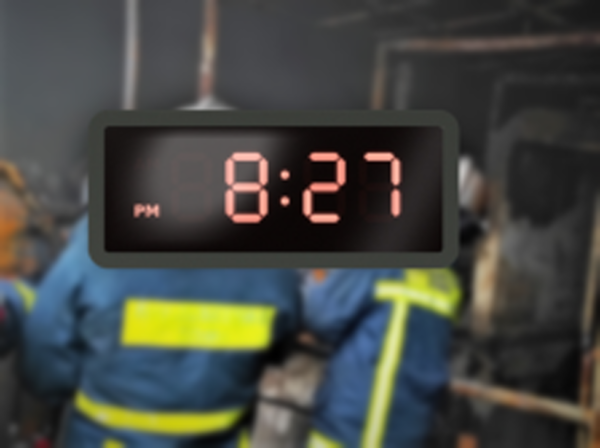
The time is h=8 m=27
